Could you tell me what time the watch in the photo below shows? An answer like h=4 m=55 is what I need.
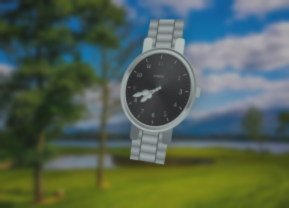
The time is h=7 m=42
